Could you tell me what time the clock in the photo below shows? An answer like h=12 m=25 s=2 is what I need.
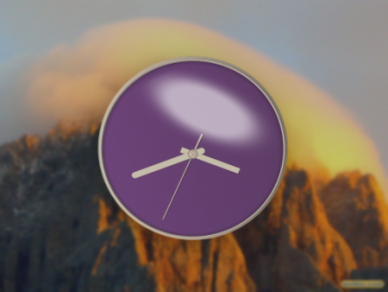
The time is h=3 m=41 s=34
